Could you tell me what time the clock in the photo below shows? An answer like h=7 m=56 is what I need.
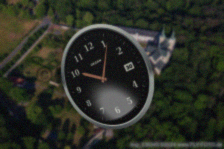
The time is h=10 m=6
